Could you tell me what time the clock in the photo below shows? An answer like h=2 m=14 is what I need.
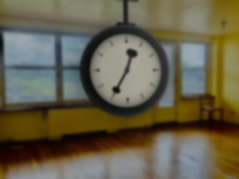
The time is h=12 m=35
